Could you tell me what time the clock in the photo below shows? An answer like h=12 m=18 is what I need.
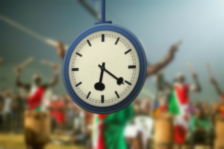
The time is h=6 m=21
